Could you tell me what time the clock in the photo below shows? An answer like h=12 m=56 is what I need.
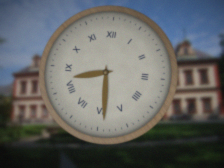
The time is h=8 m=29
